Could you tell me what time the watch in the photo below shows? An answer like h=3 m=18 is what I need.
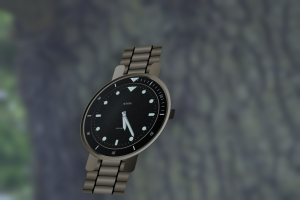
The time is h=5 m=24
